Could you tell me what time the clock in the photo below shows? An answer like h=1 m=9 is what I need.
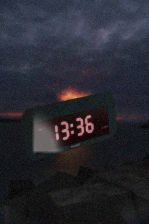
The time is h=13 m=36
